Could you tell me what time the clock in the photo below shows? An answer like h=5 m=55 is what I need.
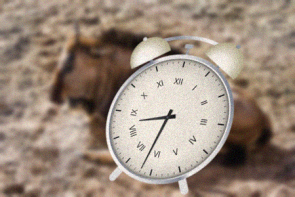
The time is h=8 m=32
